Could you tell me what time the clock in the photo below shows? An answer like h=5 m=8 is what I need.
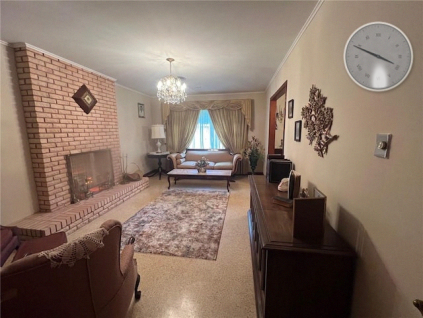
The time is h=3 m=49
